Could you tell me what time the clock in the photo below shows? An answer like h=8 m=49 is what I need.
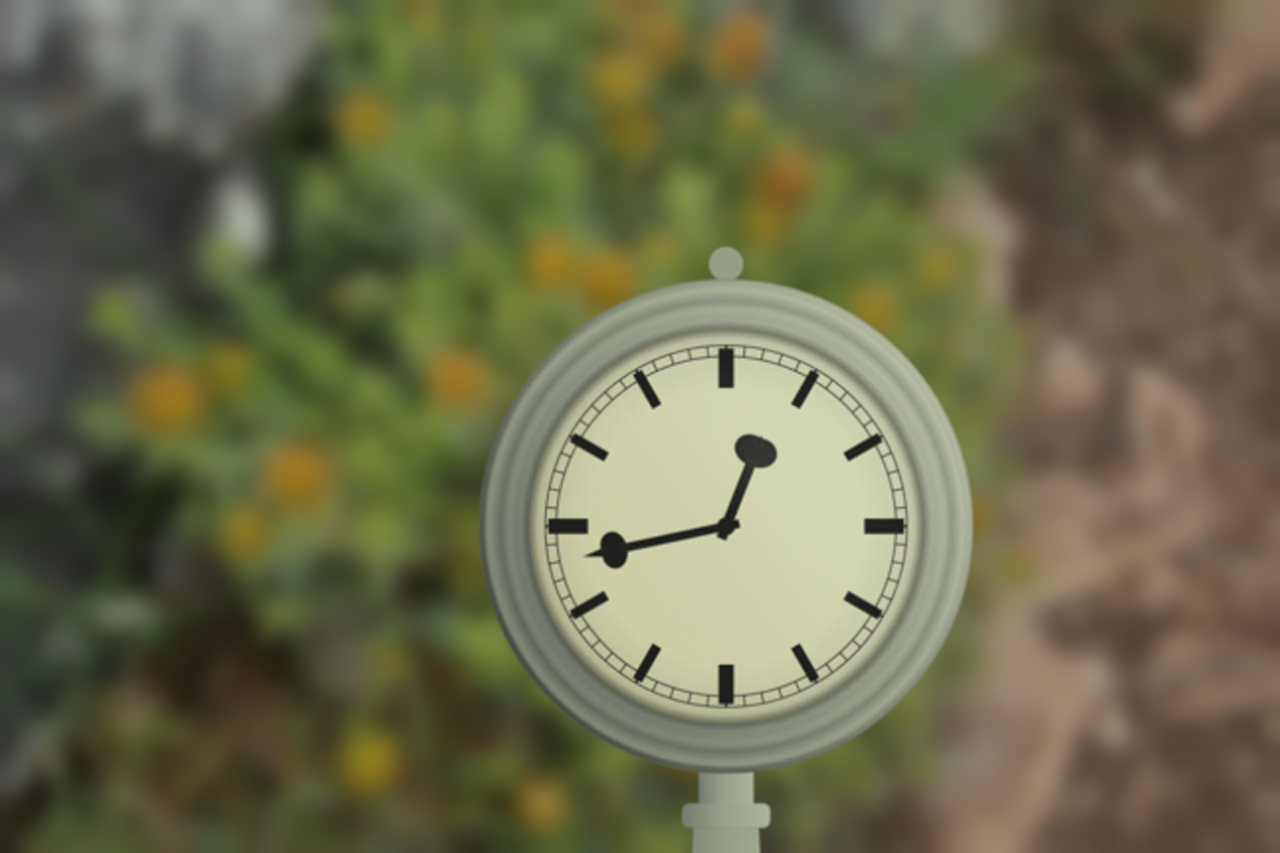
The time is h=12 m=43
